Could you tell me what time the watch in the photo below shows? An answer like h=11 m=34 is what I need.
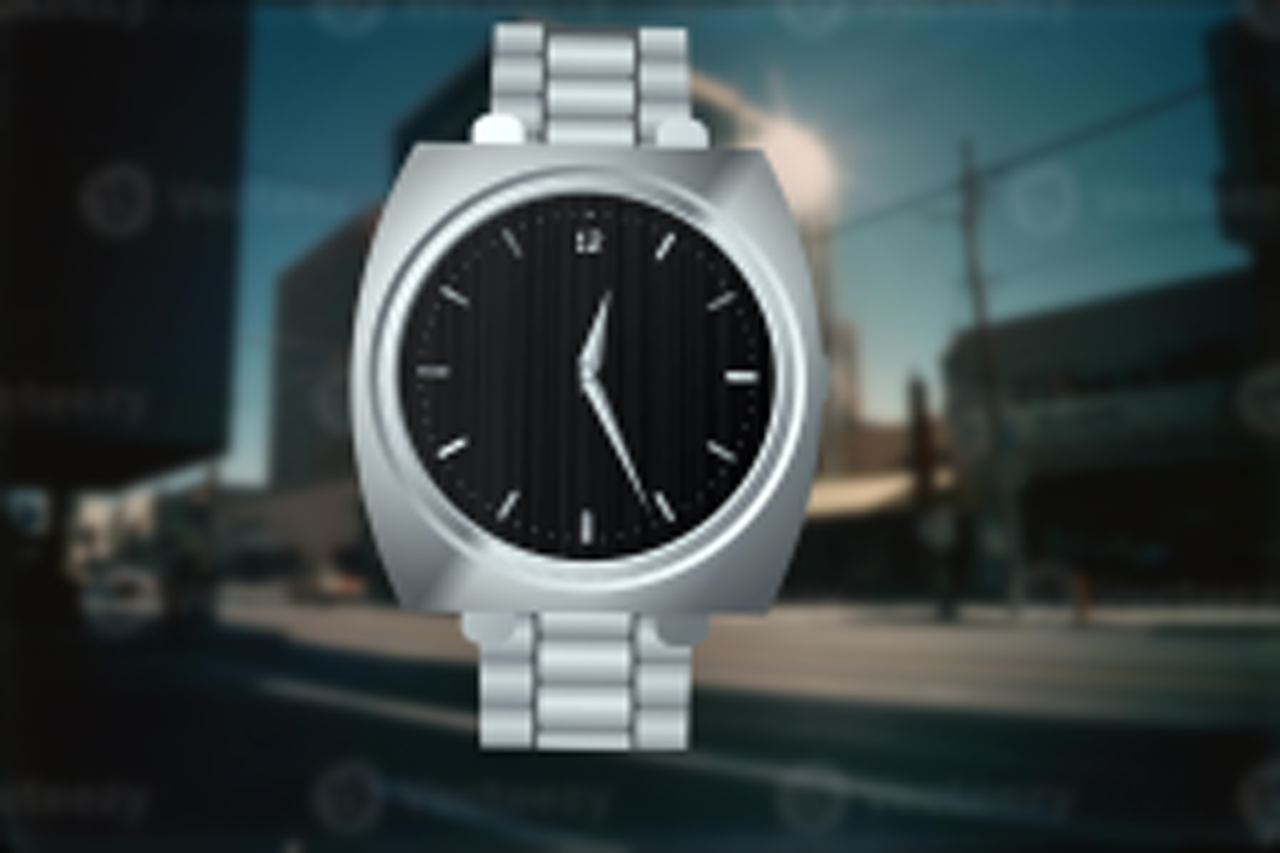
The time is h=12 m=26
